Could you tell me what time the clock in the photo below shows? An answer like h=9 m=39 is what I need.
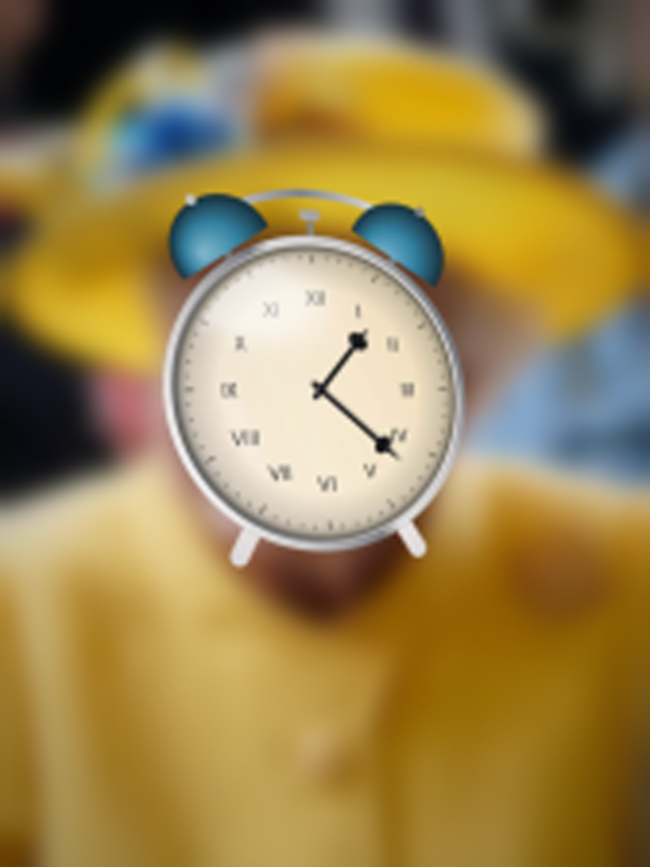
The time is h=1 m=22
